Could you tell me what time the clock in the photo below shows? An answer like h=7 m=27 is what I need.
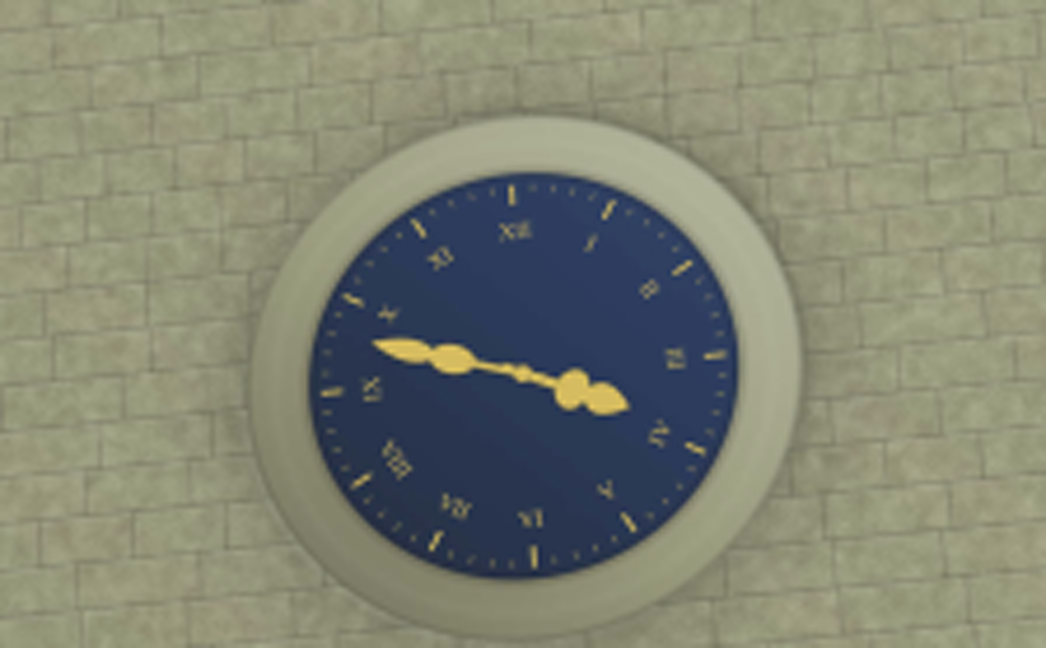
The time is h=3 m=48
